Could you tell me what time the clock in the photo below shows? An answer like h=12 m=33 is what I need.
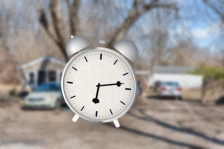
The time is h=6 m=13
